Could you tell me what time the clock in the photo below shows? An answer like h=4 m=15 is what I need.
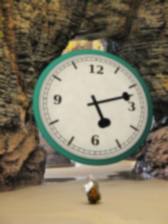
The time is h=5 m=12
